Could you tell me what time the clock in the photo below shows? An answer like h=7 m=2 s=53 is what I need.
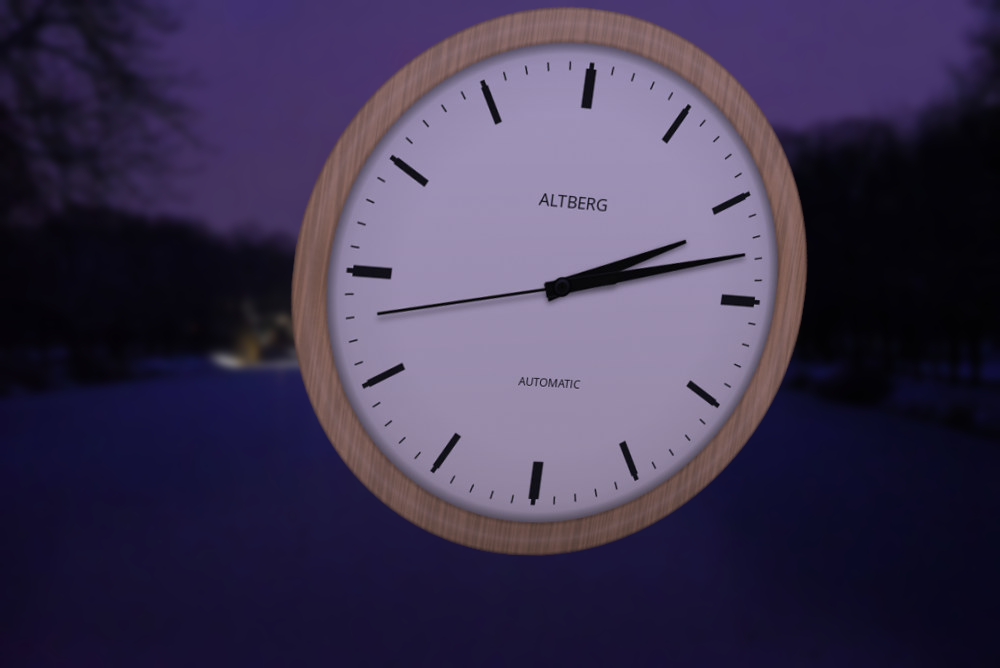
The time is h=2 m=12 s=43
